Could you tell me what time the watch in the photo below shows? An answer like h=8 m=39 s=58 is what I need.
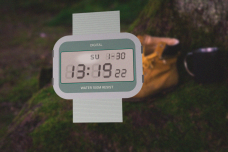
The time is h=13 m=19 s=22
